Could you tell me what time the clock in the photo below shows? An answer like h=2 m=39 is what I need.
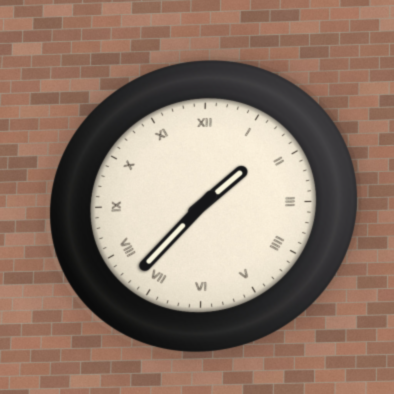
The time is h=1 m=37
